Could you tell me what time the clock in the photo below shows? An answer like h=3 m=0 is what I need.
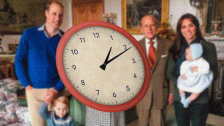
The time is h=1 m=11
